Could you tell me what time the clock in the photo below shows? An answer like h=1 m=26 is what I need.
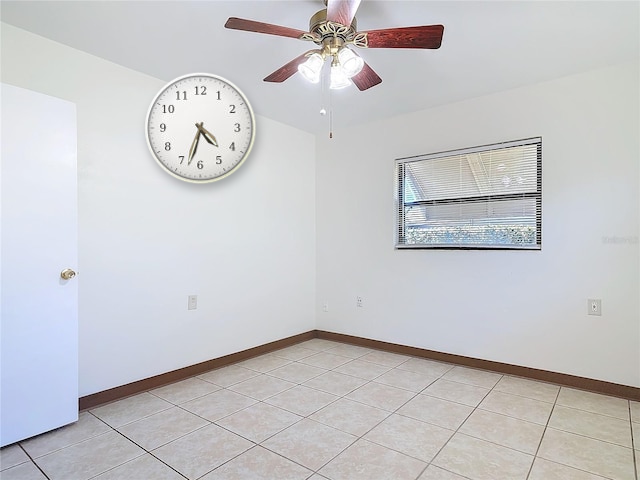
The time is h=4 m=33
